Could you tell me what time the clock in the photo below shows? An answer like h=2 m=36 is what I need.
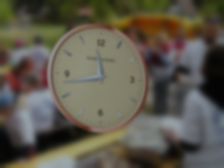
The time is h=11 m=43
